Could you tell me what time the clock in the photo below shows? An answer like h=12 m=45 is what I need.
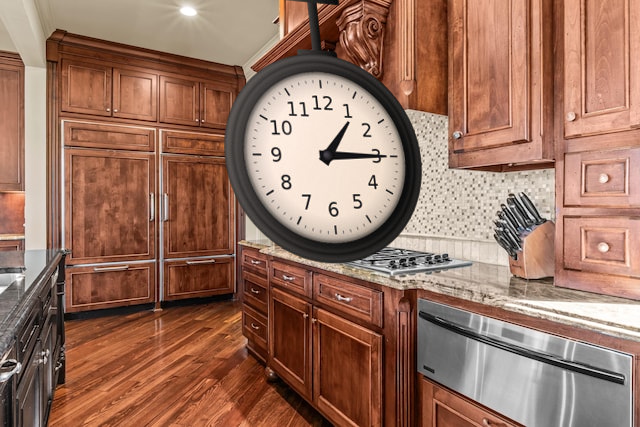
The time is h=1 m=15
